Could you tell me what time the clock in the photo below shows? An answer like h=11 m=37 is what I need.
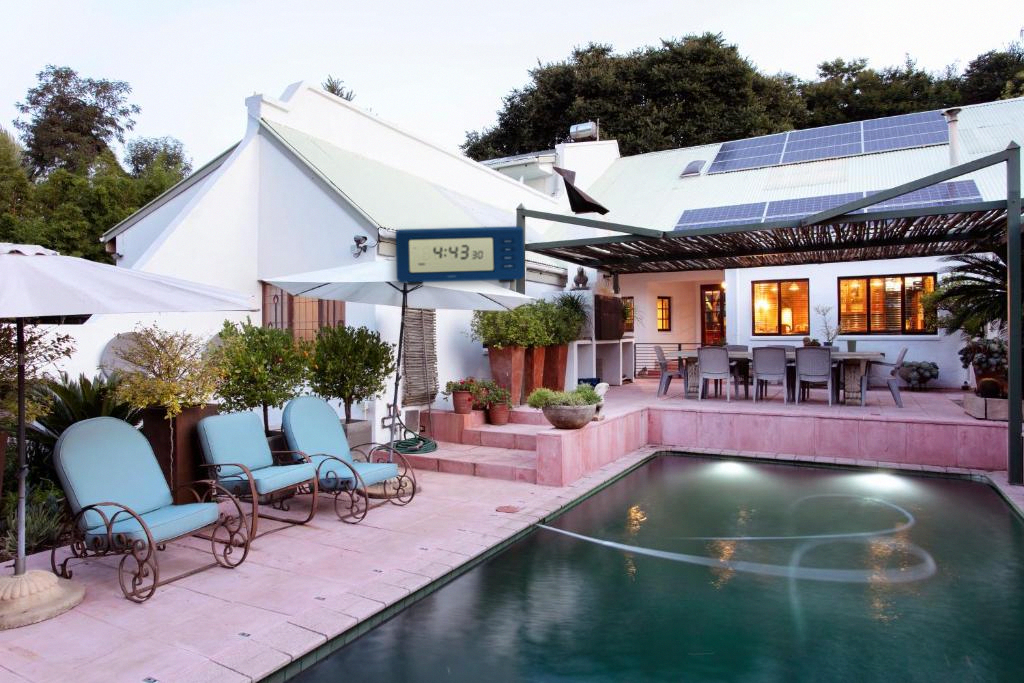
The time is h=4 m=43
